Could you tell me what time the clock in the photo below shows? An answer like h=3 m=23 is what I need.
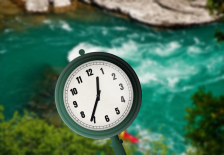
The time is h=12 m=36
